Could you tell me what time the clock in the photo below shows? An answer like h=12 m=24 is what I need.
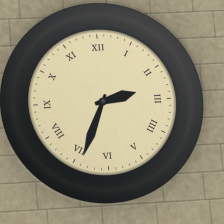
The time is h=2 m=34
